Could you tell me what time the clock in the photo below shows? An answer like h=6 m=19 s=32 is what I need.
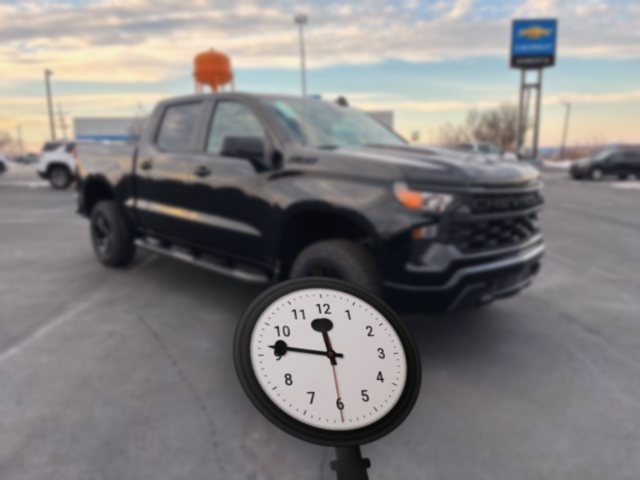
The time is h=11 m=46 s=30
